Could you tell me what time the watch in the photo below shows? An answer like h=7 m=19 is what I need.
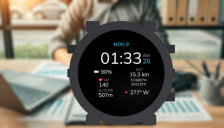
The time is h=1 m=33
